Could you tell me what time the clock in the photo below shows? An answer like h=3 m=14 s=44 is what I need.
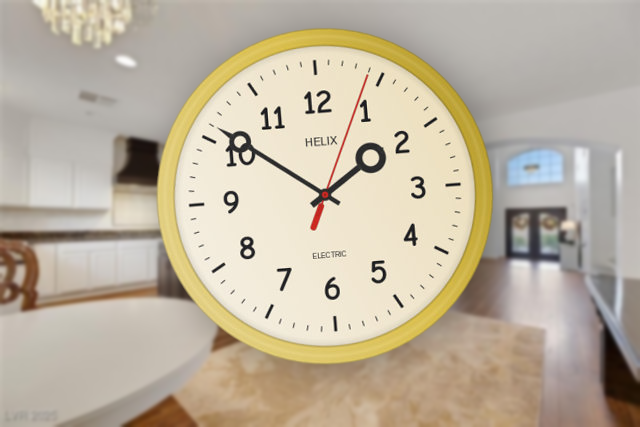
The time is h=1 m=51 s=4
